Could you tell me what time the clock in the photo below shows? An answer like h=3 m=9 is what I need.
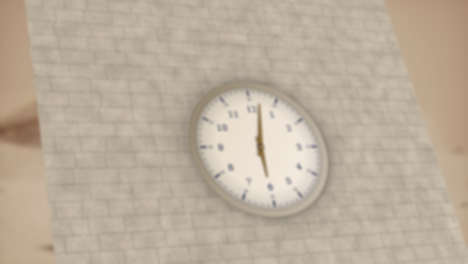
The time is h=6 m=2
